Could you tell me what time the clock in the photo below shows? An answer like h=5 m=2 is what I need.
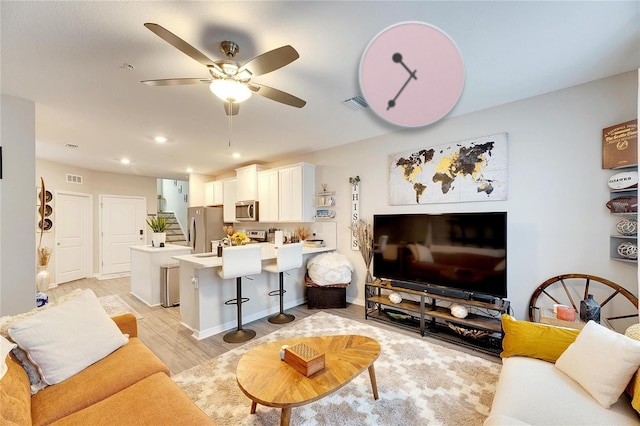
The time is h=10 m=36
